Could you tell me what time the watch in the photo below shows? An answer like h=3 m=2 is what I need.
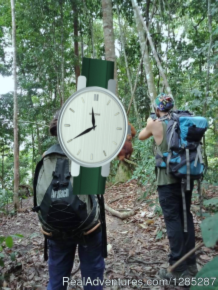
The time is h=11 m=40
